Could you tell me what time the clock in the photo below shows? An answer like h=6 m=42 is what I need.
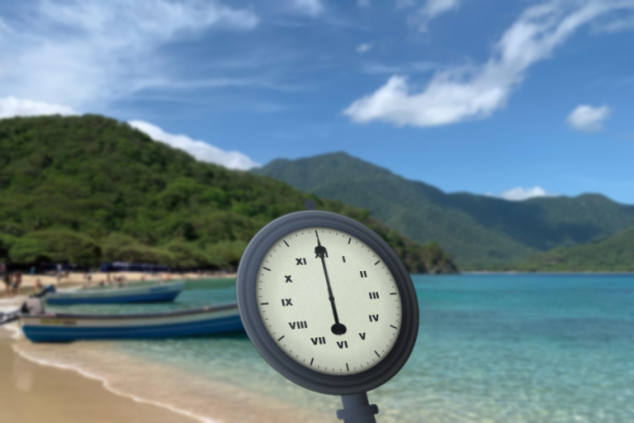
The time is h=6 m=0
